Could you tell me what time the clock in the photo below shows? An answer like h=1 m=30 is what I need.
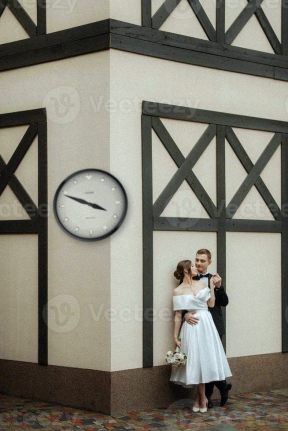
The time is h=3 m=49
